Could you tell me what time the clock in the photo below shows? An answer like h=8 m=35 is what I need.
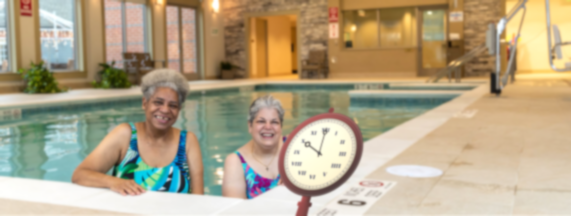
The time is h=10 m=0
